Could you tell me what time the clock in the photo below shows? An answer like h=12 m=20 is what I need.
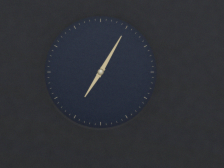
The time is h=7 m=5
